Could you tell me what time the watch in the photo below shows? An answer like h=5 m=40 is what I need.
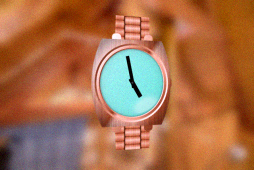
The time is h=4 m=58
